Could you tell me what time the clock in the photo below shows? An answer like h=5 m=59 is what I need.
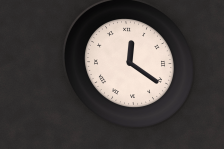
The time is h=12 m=21
